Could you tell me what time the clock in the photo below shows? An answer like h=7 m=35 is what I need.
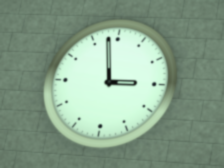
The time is h=2 m=58
